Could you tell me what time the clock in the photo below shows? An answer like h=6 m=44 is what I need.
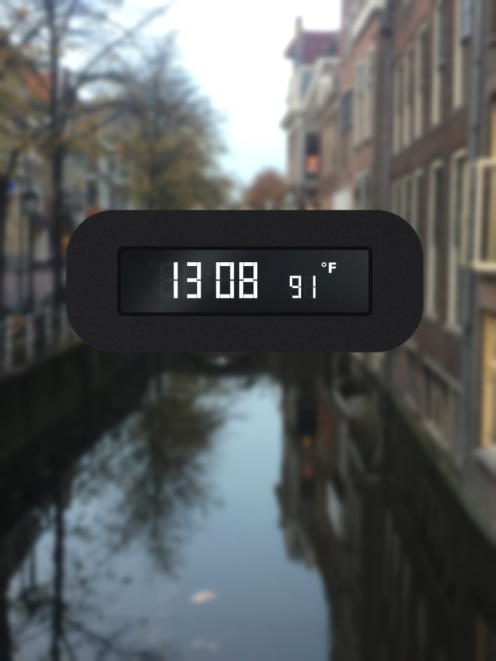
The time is h=13 m=8
